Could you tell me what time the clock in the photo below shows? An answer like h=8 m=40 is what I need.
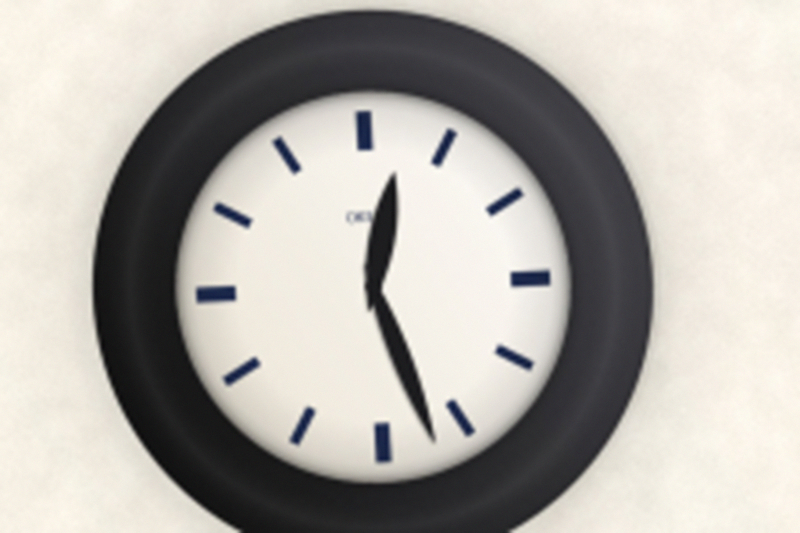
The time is h=12 m=27
